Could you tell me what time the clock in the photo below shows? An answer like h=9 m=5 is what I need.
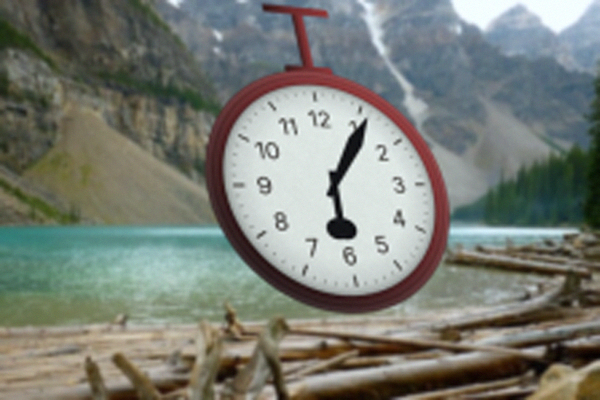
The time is h=6 m=6
